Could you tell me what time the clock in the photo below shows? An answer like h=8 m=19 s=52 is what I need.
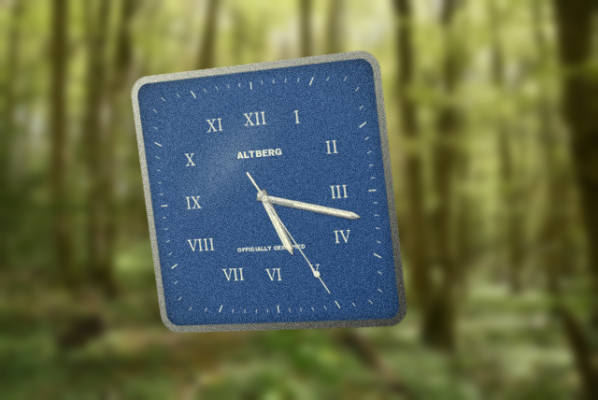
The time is h=5 m=17 s=25
